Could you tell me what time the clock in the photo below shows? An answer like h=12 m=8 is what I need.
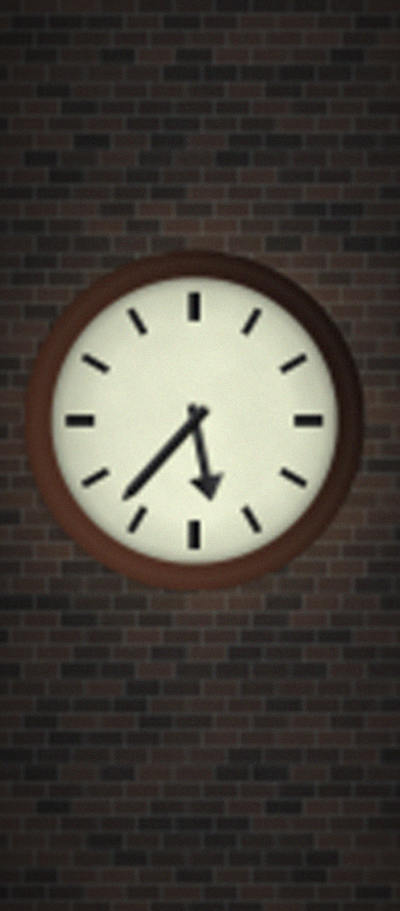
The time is h=5 m=37
